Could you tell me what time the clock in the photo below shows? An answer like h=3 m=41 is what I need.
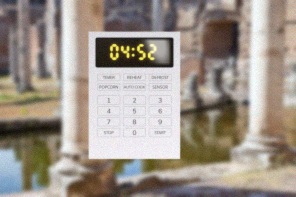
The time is h=4 m=52
